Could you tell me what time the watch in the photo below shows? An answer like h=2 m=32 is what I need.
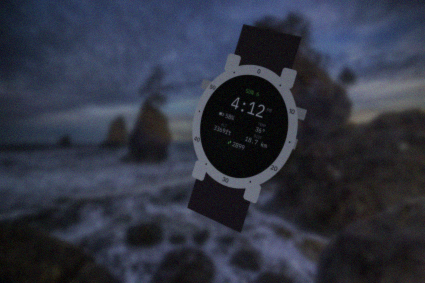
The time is h=4 m=12
